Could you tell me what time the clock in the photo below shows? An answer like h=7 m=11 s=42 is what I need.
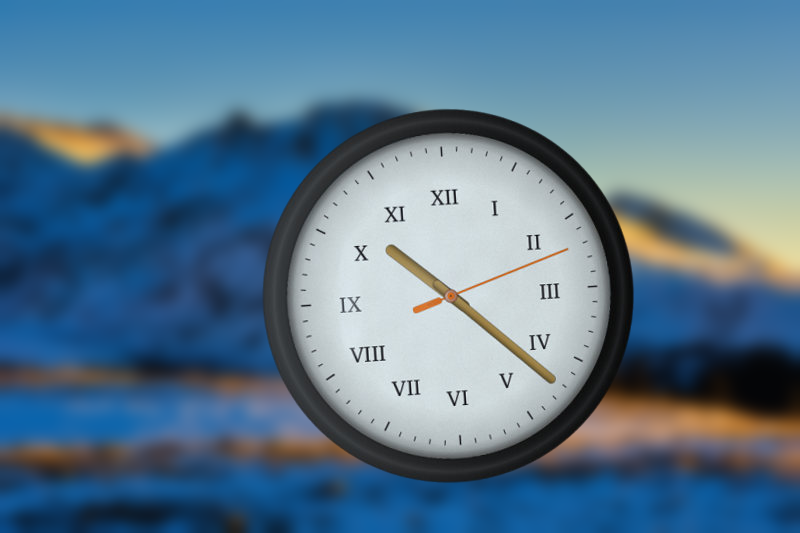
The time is h=10 m=22 s=12
